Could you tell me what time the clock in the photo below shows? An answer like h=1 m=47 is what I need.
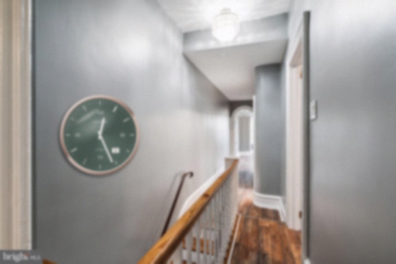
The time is h=12 m=26
